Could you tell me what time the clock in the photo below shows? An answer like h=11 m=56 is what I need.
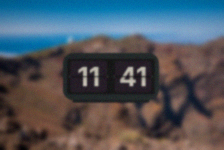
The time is h=11 m=41
